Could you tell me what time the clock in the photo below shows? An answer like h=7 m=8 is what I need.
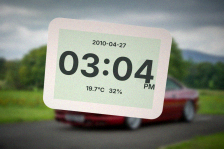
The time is h=3 m=4
